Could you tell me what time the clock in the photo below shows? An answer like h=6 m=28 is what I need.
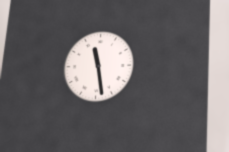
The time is h=11 m=28
